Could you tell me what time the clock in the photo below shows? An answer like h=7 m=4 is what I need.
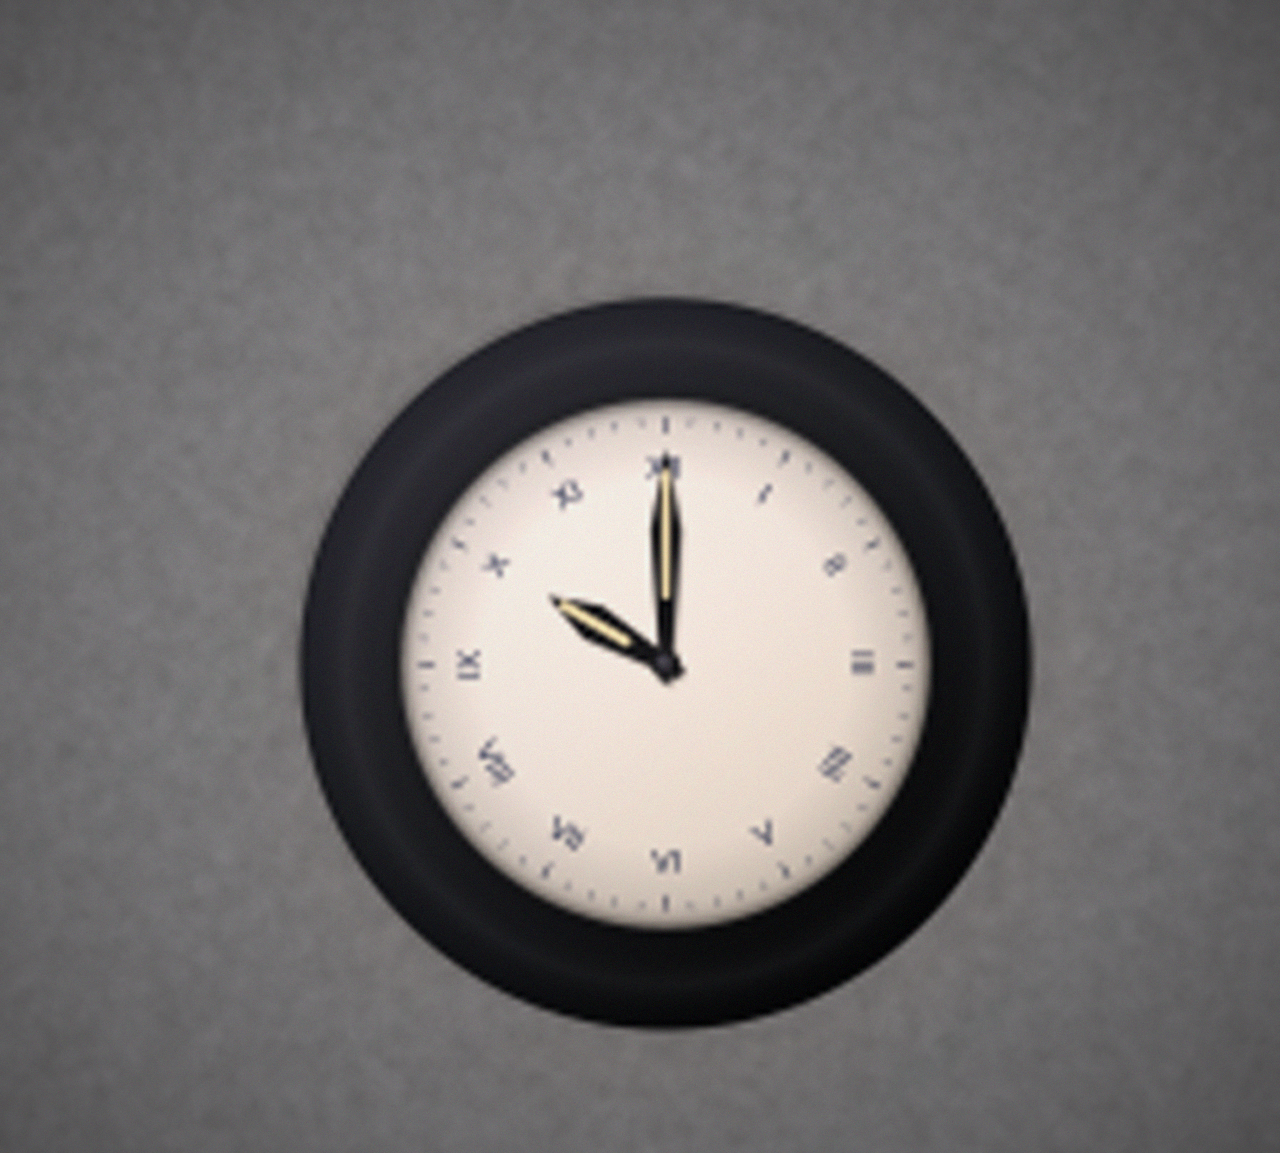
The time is h=10 m=0
